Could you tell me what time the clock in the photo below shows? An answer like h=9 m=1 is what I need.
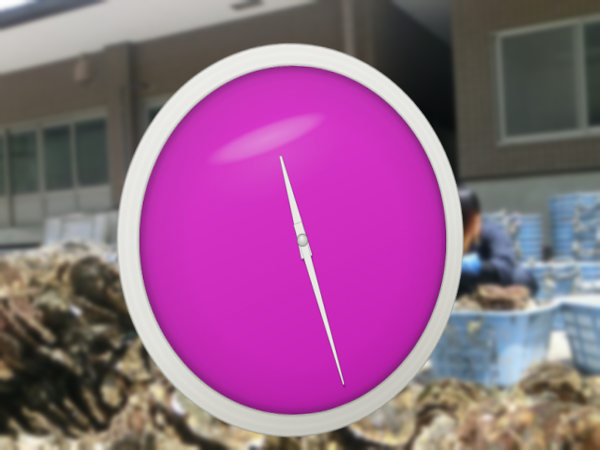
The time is h=11 m=27
